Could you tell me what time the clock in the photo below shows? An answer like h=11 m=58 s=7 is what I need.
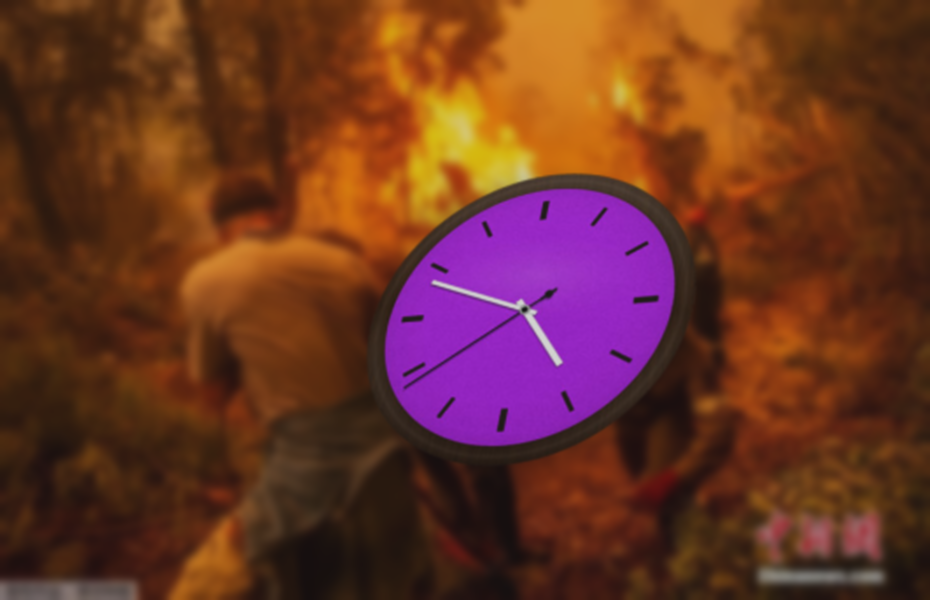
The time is h=4 m=48 s=39
